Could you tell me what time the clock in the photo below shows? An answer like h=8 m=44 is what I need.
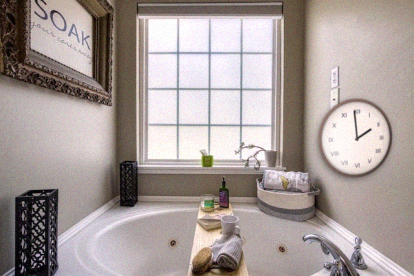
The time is h=1 m=59
